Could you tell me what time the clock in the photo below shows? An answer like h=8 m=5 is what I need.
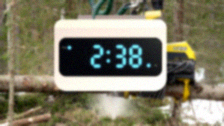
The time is h=2 m=38
